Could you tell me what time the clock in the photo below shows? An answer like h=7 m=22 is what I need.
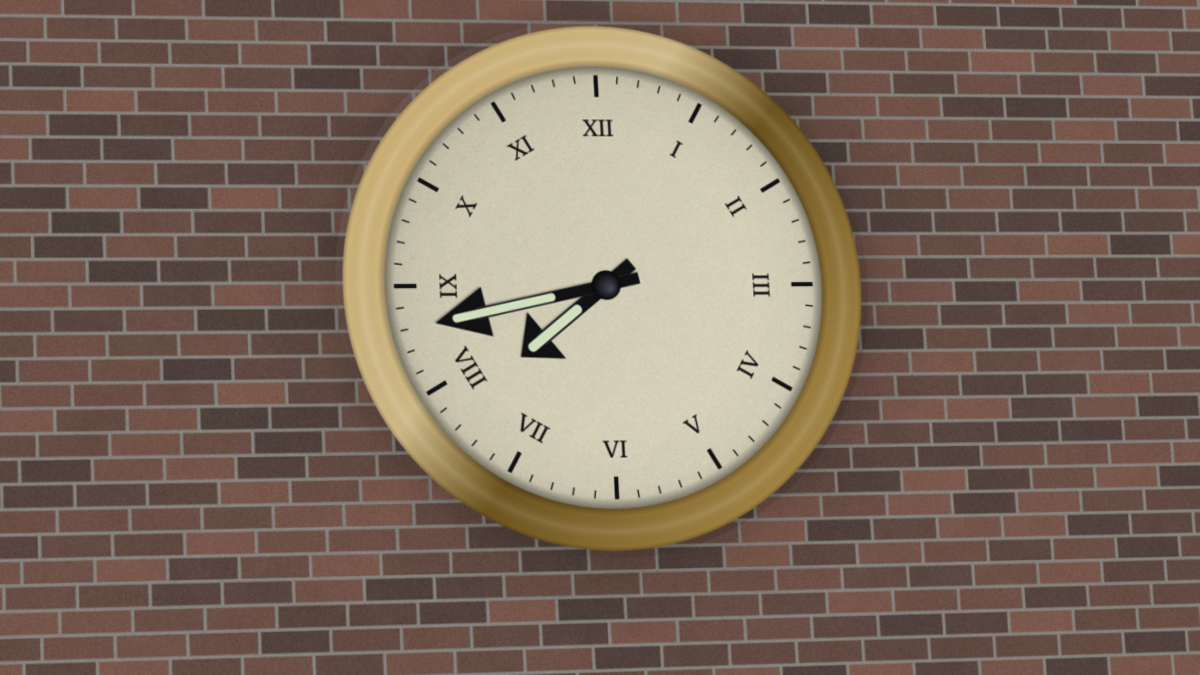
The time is h=7 m=43
